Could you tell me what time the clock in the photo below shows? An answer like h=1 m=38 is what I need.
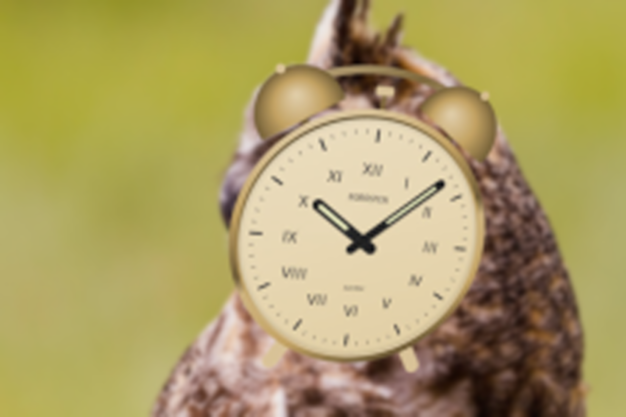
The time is h=10 m=8
